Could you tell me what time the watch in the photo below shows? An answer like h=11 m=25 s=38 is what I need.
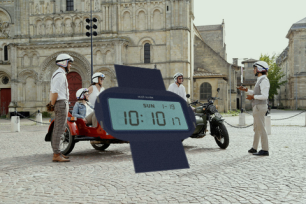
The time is h=10 m=10 s=17
